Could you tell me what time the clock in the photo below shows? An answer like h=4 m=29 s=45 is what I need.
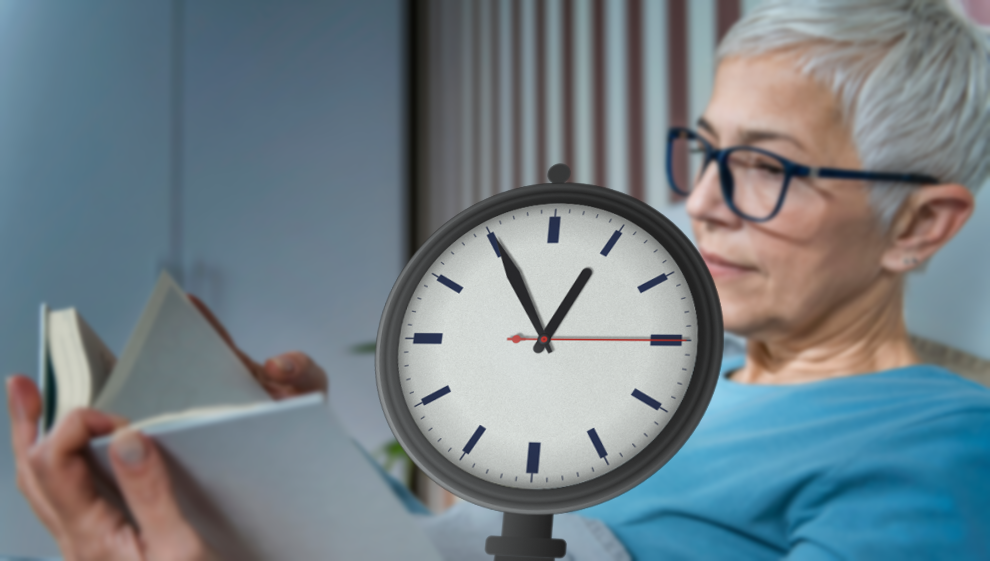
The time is h=12 m=55 s=15
